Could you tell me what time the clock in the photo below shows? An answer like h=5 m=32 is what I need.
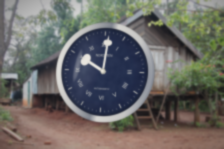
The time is h=10 m=1
